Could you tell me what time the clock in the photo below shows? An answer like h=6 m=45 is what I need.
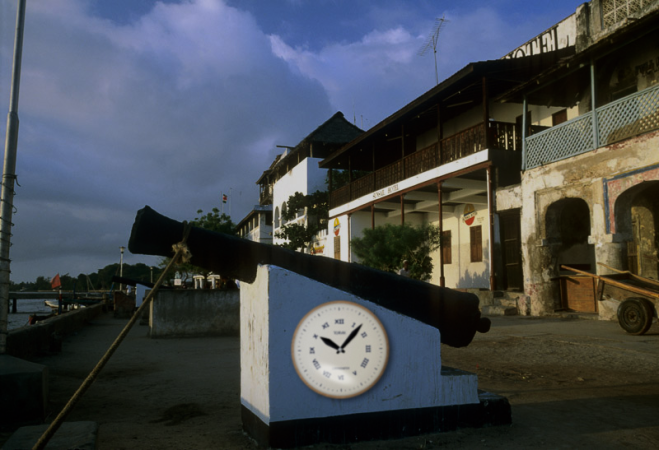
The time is h=10 m=7
